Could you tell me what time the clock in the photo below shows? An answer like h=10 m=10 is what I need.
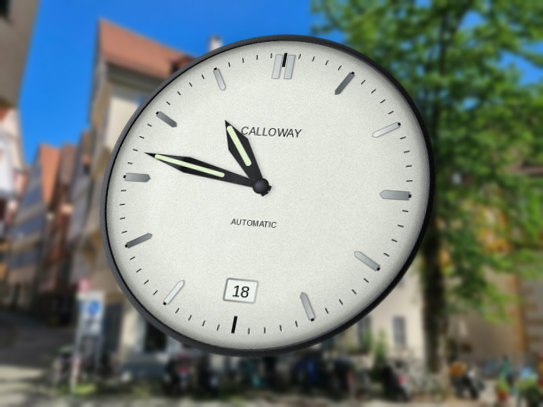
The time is h=10 m=47
